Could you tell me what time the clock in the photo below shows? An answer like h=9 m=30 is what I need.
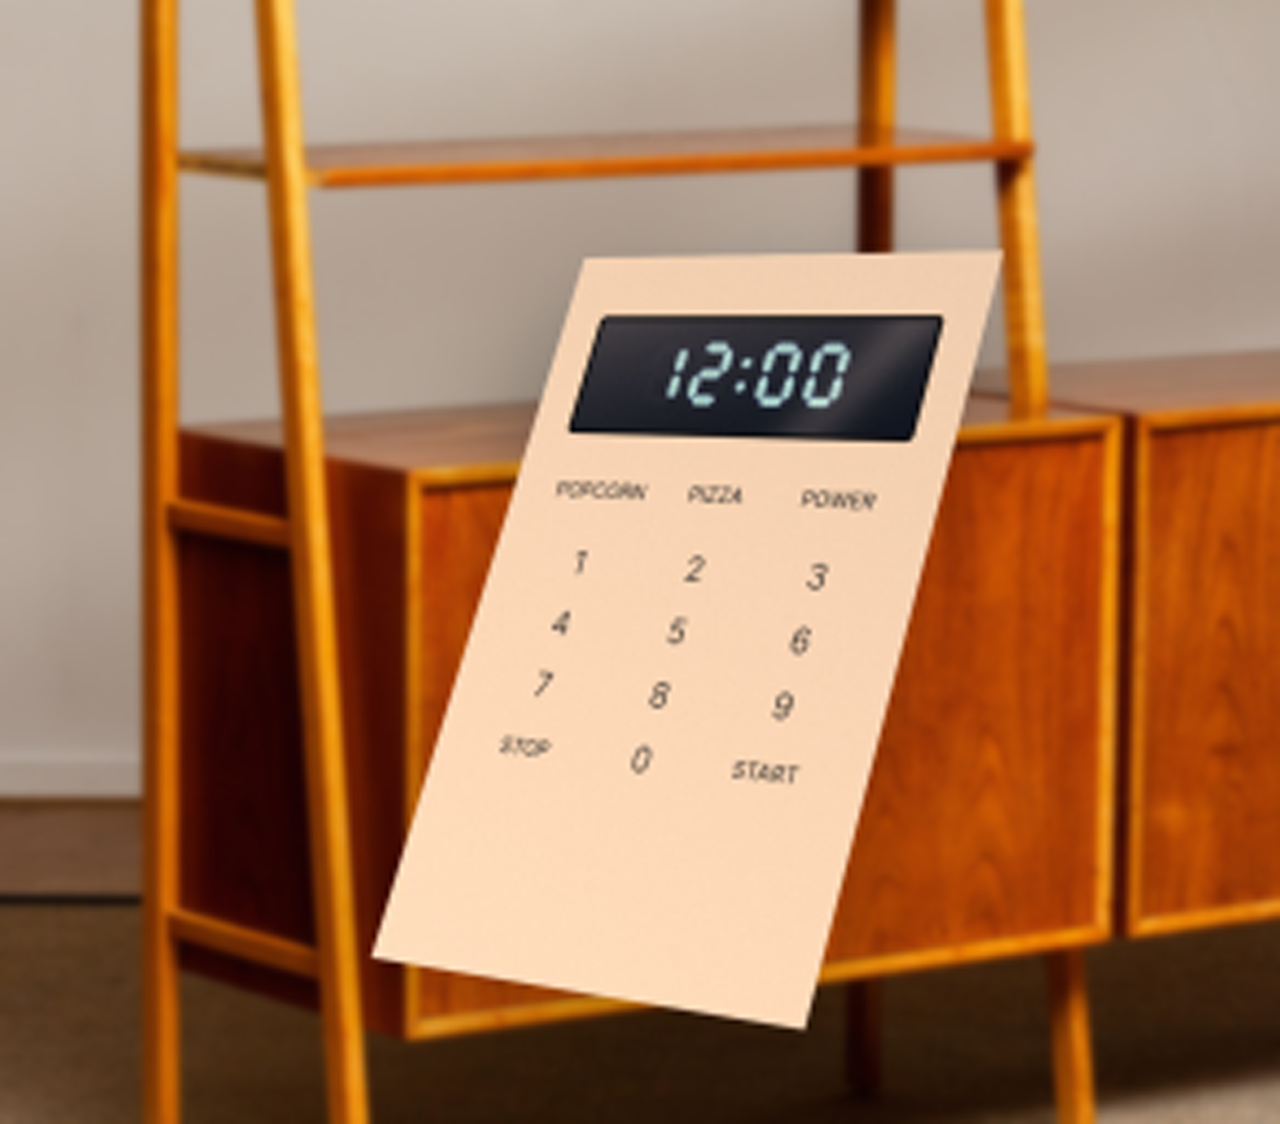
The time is h=12 m=0
